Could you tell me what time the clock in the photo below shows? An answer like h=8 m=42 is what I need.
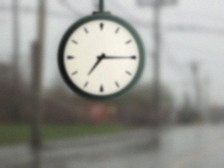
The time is h=7 m=15
